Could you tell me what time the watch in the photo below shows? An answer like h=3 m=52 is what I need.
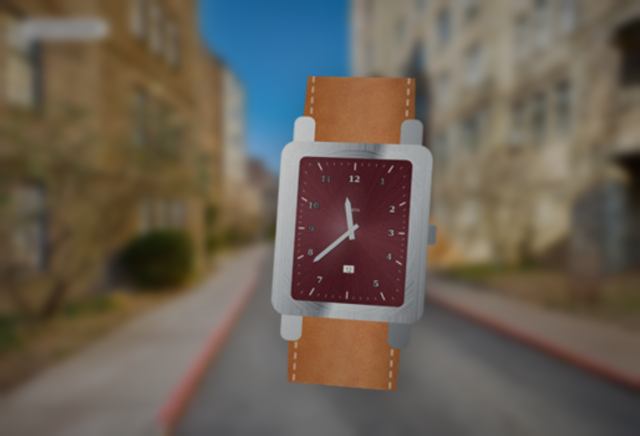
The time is h=11 m=38
